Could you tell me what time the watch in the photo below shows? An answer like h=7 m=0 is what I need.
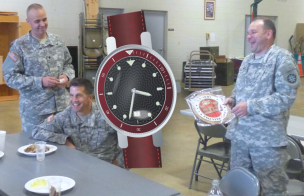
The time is h=3 m=33
